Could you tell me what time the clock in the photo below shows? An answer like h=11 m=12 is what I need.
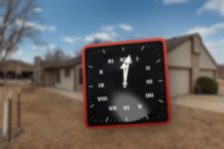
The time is h=12 m=2
